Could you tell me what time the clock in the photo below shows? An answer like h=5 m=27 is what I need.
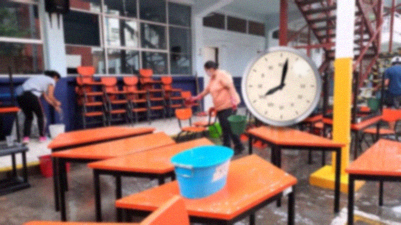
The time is h=8 m=2
